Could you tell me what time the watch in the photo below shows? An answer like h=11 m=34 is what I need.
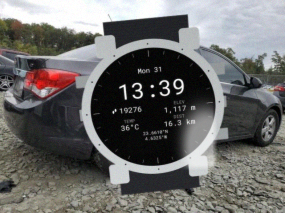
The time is h=13 m=39
